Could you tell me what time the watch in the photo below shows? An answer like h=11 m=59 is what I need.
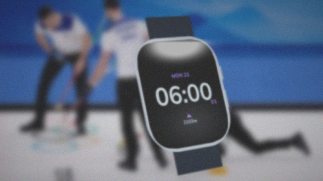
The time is h=6 m=0
